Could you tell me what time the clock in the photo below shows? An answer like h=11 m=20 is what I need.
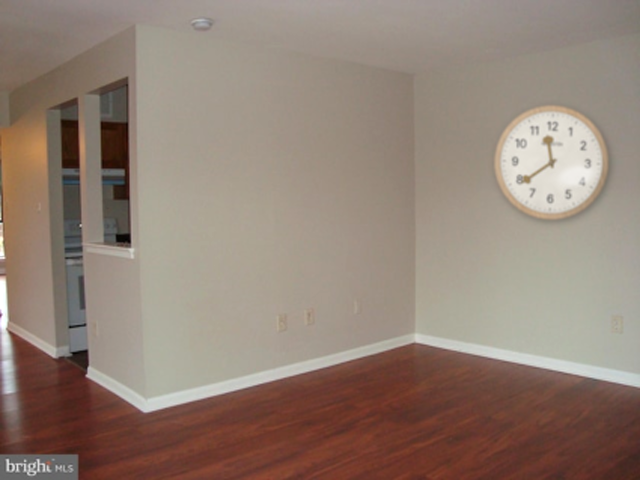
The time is h=11 m=39
